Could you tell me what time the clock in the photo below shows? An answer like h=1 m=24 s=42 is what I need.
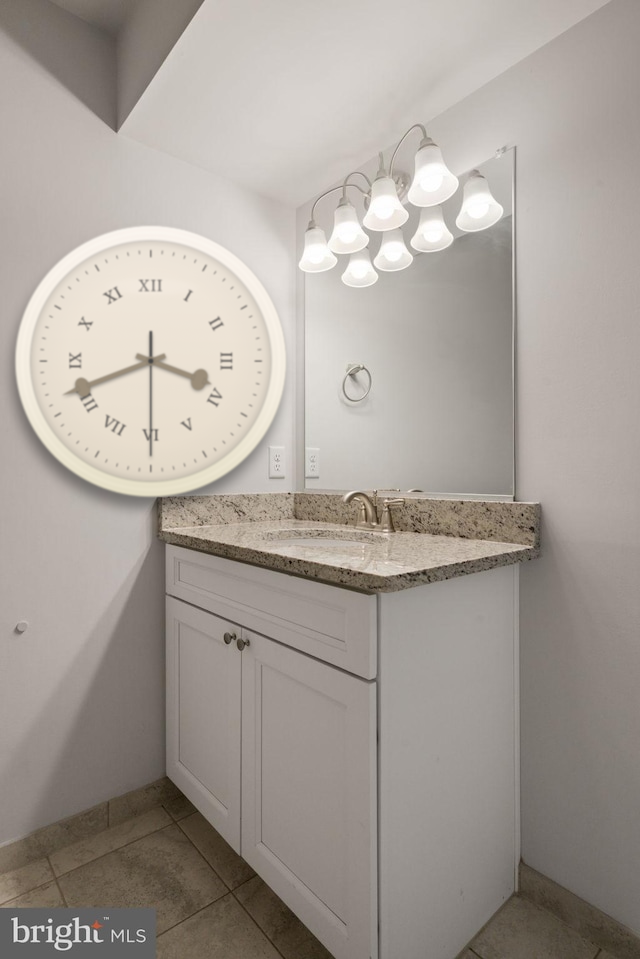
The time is h=3 m=41 s=30
